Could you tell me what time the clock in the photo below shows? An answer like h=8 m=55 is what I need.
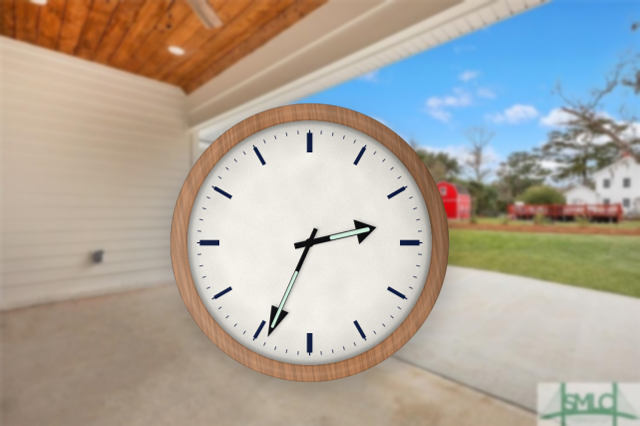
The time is h=2 m=34
